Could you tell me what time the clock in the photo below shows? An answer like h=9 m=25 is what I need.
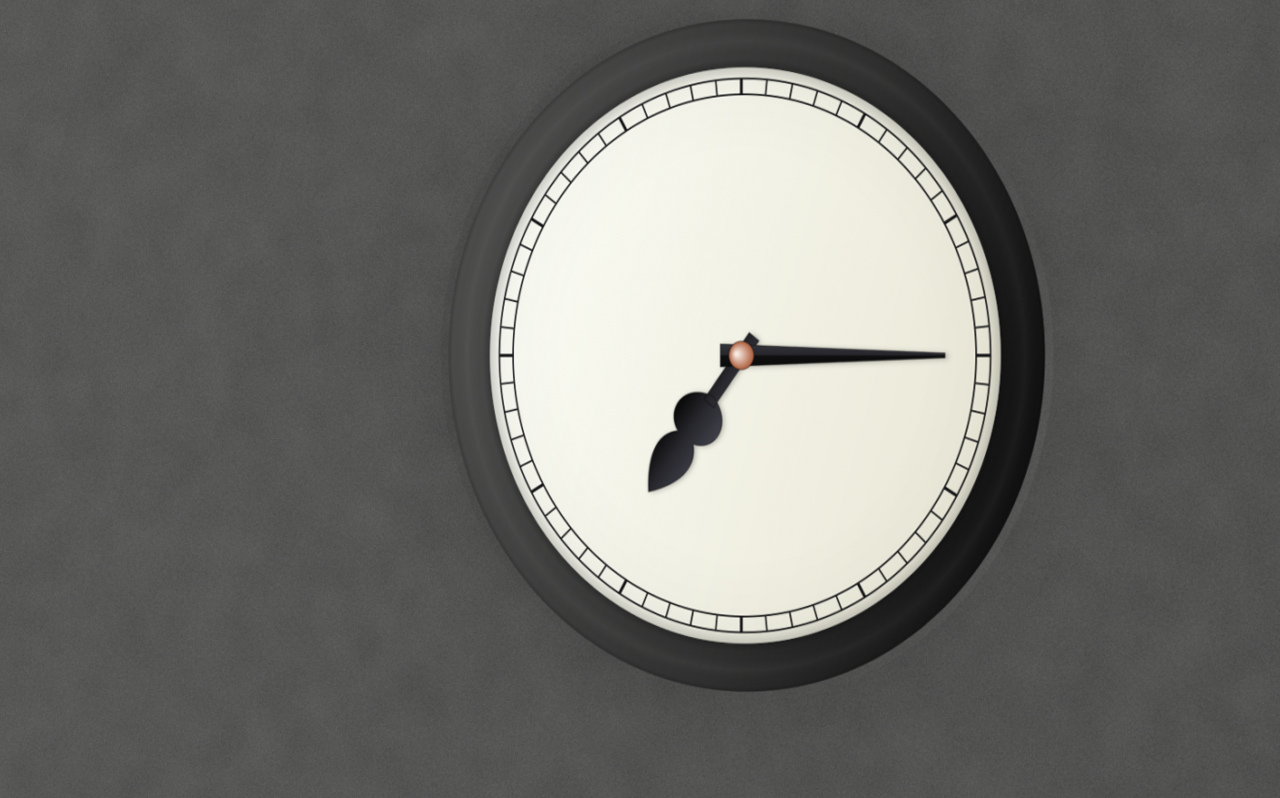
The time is h=7 m=15
